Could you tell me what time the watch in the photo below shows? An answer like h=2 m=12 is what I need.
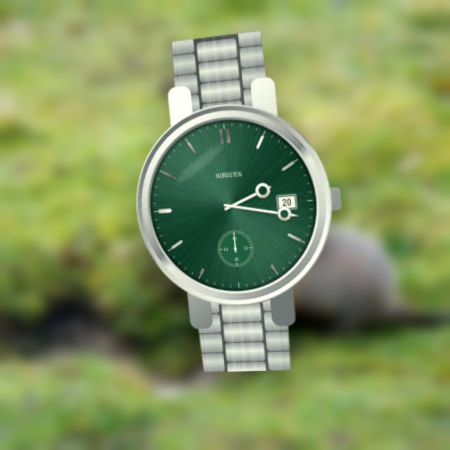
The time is h=2 m=17
